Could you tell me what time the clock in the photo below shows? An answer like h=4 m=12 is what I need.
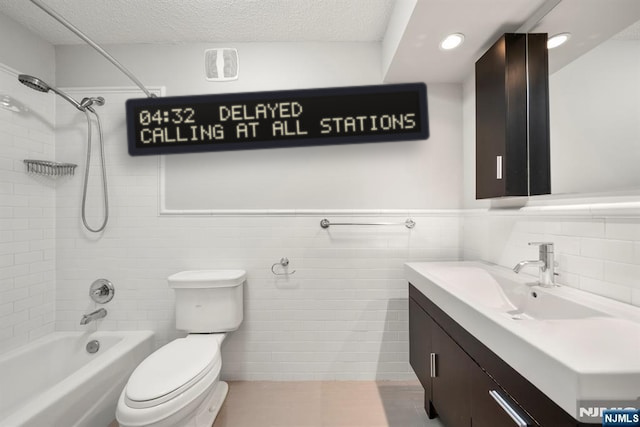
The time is h=4 m=32
